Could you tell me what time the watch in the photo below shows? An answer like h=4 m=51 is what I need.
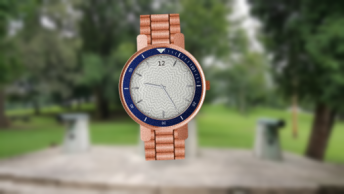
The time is h=9 m=25
